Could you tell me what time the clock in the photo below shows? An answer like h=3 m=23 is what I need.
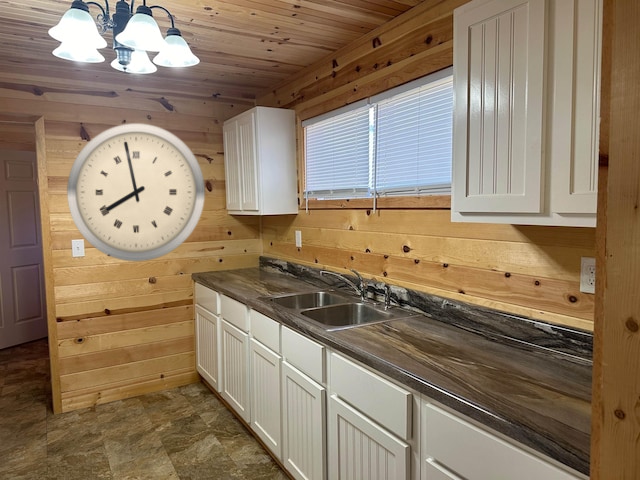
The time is h=7 m=58
